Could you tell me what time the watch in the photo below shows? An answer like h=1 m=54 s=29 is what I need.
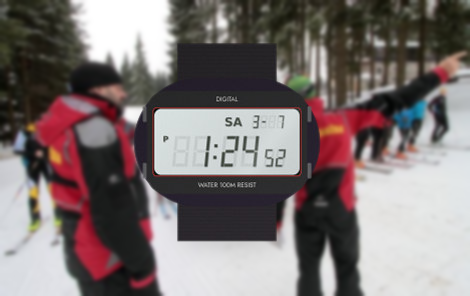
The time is h=1 m=24 s=52
